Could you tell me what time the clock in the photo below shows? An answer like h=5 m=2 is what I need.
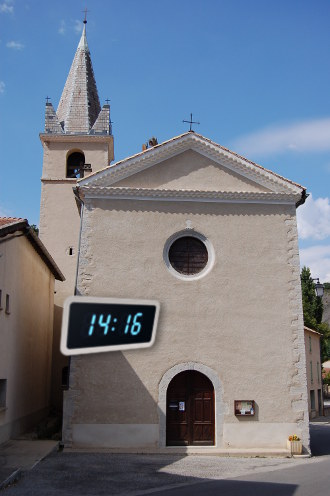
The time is h=14 m=16
